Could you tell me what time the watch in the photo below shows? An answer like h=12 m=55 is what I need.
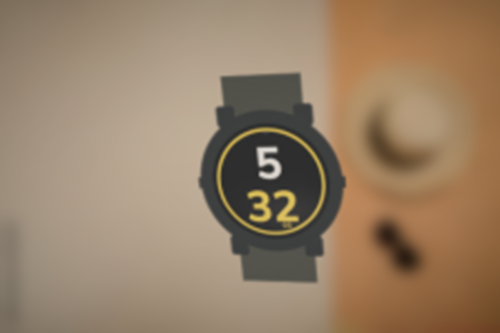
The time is h=5 m=32
